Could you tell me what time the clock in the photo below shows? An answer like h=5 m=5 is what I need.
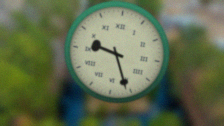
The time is h=9 m=26
